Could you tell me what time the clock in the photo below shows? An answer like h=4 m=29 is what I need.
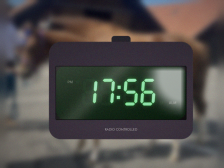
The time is h=17 m=56
